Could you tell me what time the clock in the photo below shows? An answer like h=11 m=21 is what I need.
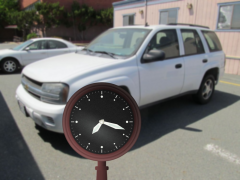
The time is h=7 m=18
